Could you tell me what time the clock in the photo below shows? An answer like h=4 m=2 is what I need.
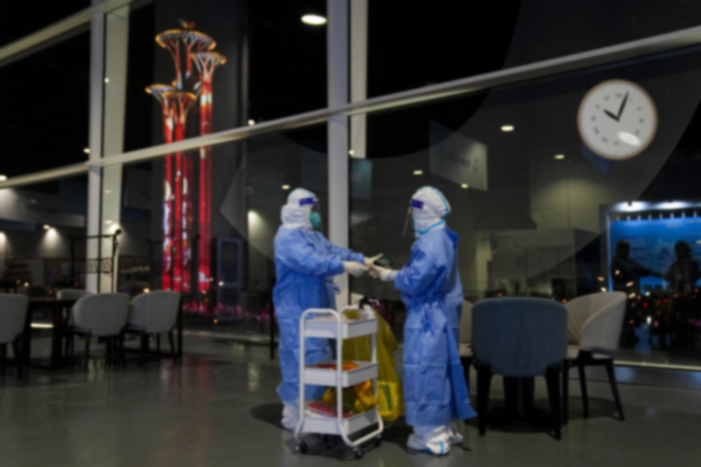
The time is h=10 m=3
